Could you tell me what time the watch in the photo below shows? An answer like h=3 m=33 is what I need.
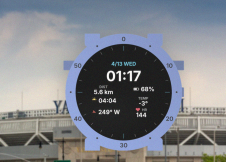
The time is h=1 m=17
